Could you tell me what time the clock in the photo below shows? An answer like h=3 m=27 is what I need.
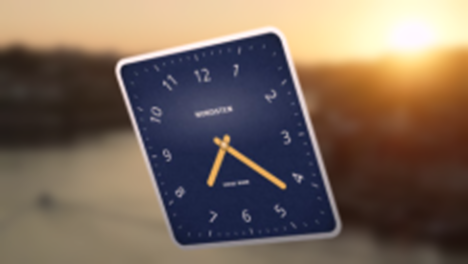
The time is h=7 m=22
